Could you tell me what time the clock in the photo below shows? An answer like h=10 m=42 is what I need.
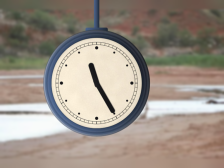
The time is h=11 m=25
